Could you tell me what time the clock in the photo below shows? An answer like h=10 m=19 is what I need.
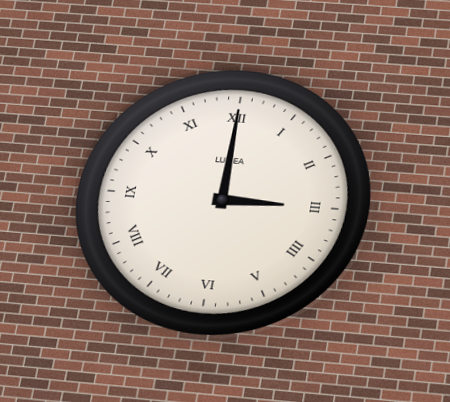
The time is h=3 m=0
